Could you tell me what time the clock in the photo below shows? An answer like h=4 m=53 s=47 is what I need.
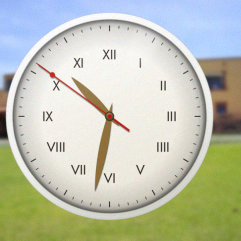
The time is h=10 m=31 s=51
